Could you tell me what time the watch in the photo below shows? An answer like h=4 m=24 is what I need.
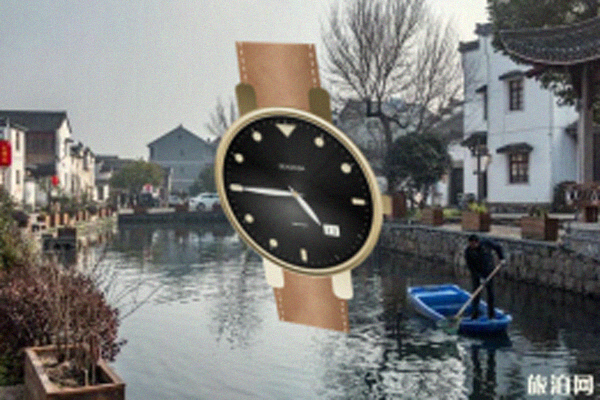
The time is h=4 m=45
